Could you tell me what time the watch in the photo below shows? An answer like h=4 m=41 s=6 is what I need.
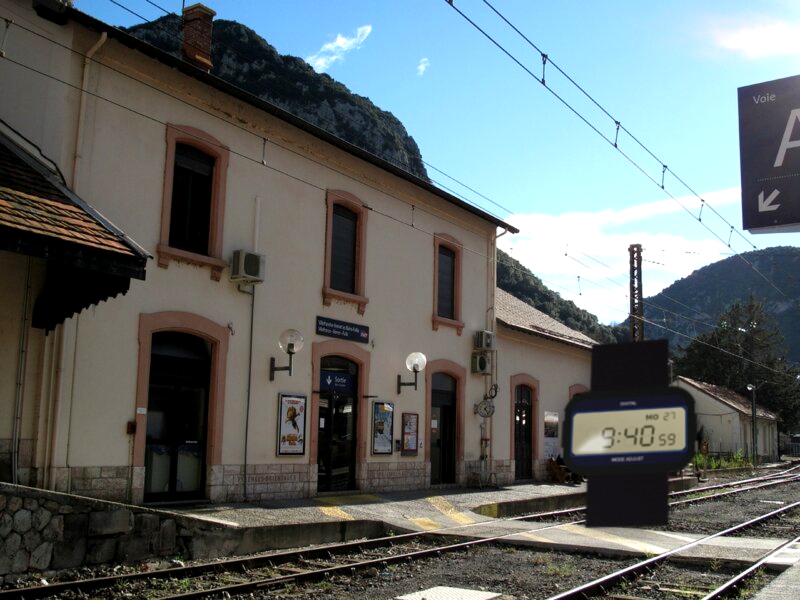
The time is h=9 m=40 s=59
